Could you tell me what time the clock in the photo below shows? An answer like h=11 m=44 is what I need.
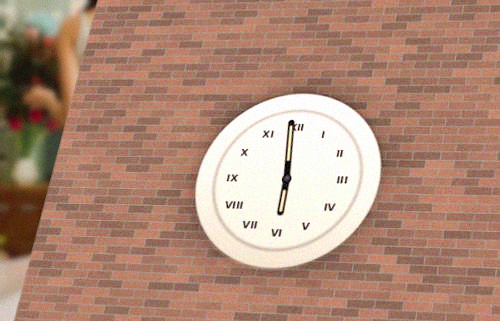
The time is h=5 m=59
